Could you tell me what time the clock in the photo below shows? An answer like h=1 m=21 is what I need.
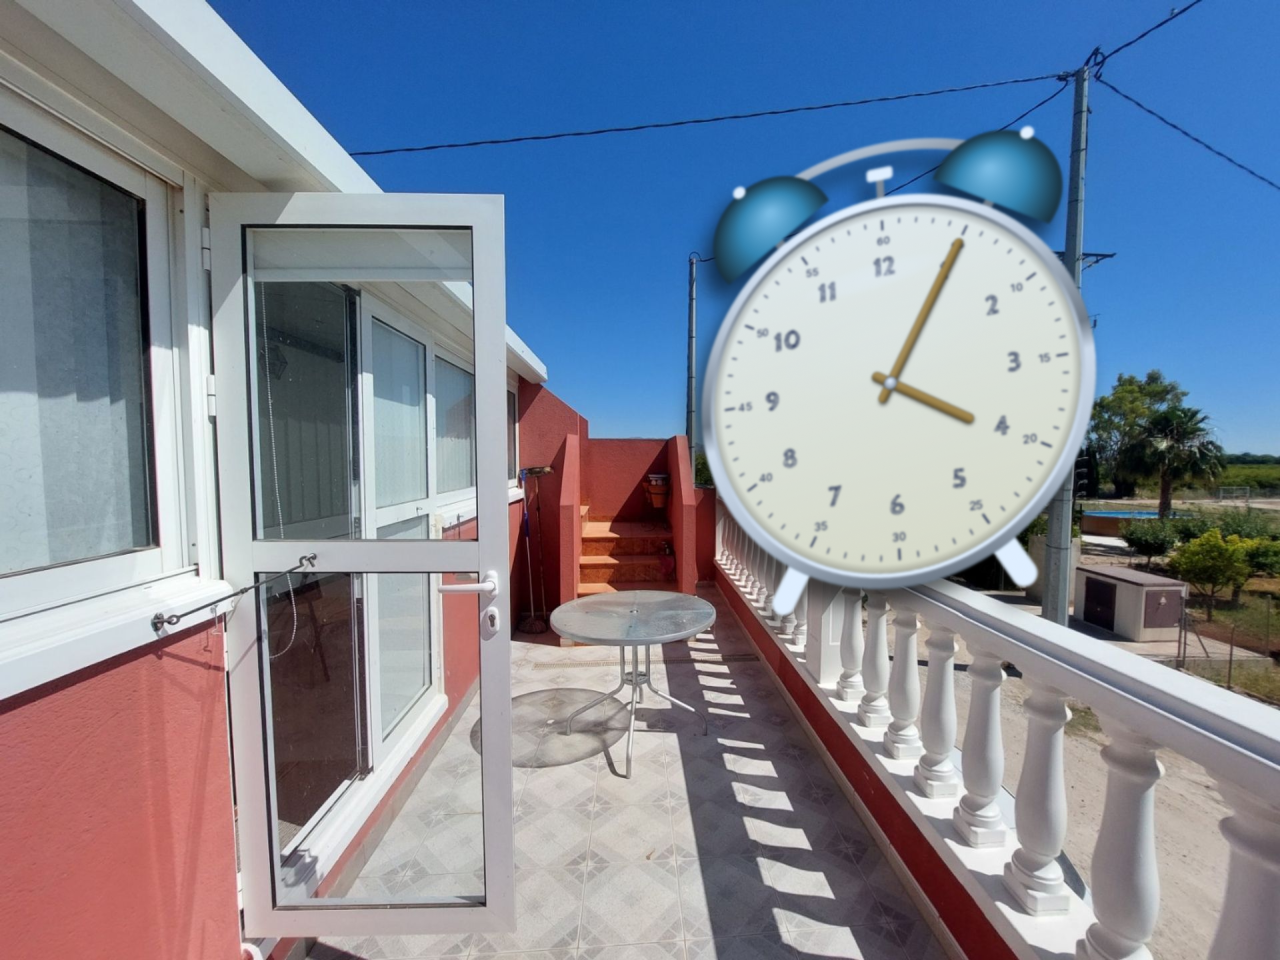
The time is h=4 m=5
